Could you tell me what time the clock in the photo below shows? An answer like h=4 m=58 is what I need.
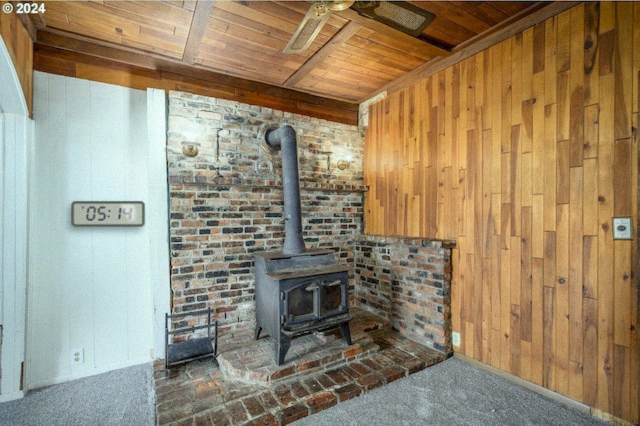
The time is h=5 m=14
